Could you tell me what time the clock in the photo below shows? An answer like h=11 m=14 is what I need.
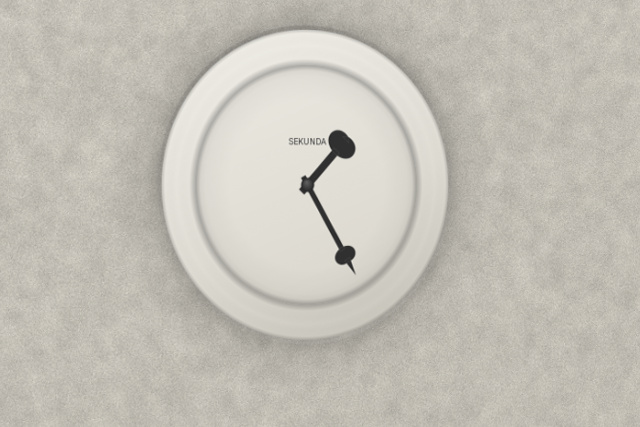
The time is h=1 m=25
